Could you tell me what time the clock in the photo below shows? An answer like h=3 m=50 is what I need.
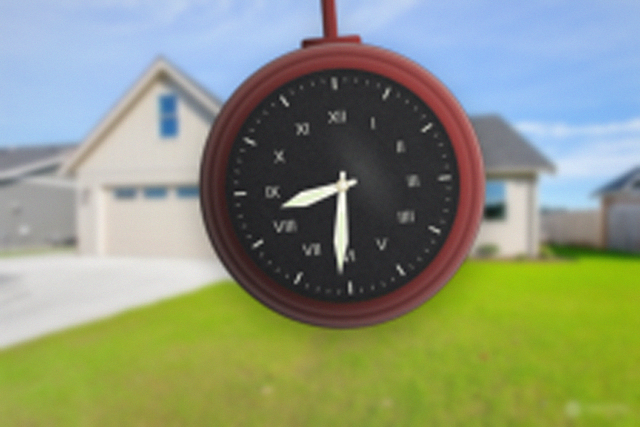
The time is h=8 m=31
